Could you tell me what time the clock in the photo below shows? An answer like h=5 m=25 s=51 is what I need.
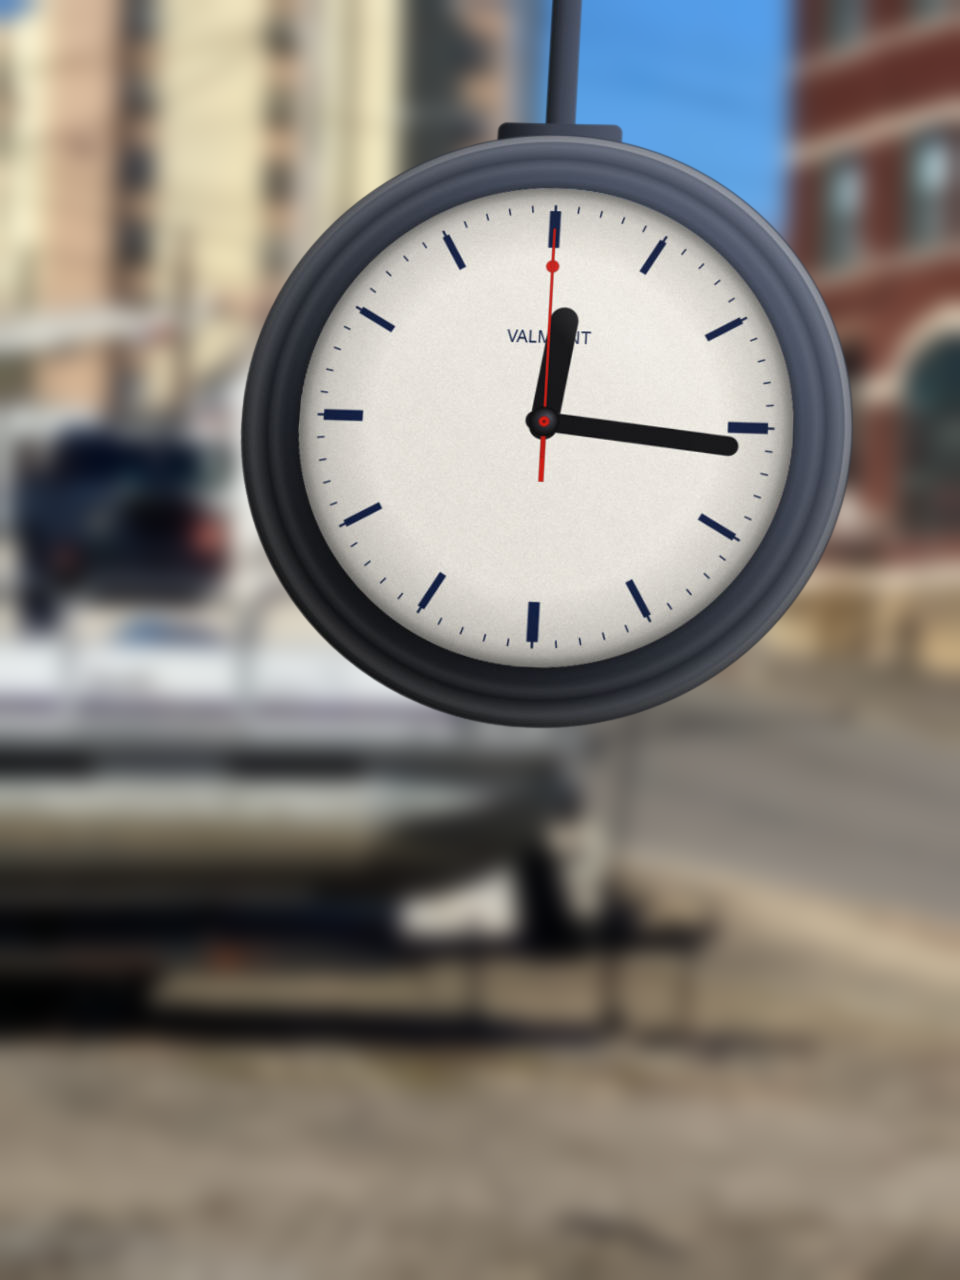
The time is h=12 m=16 s=0
